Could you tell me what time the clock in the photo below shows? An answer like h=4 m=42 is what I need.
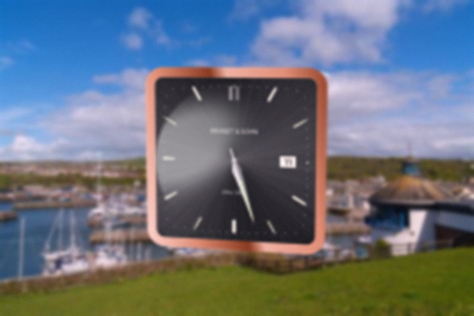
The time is h=5 m=27
